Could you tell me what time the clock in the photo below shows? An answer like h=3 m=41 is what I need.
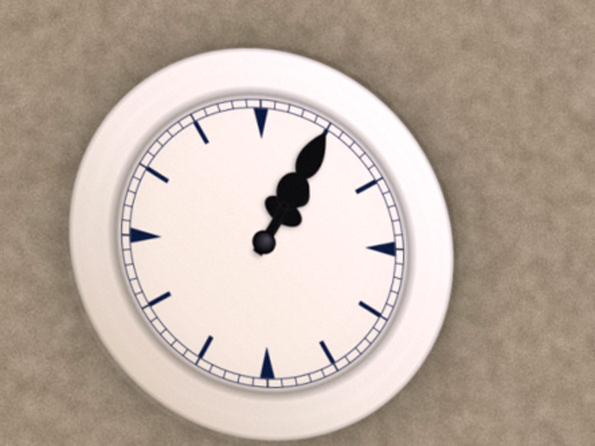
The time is h=1 m=5
